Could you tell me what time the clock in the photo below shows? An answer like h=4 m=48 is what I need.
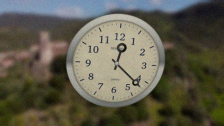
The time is h=12 m=22
